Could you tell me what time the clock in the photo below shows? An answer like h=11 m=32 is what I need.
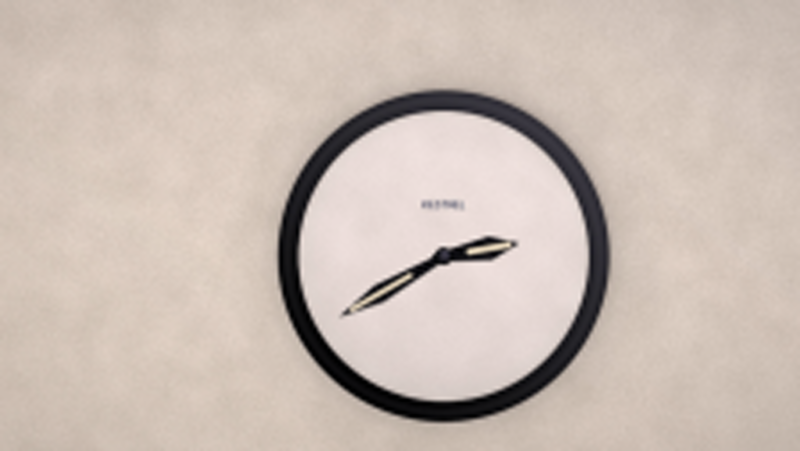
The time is h=2 m=40
